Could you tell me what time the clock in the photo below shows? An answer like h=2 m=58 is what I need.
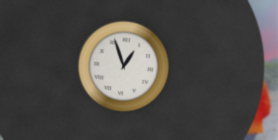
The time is h=12 m=56
